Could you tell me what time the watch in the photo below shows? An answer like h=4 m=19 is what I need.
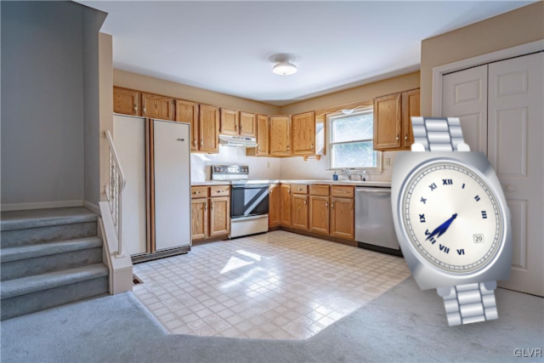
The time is h=7 m=40
